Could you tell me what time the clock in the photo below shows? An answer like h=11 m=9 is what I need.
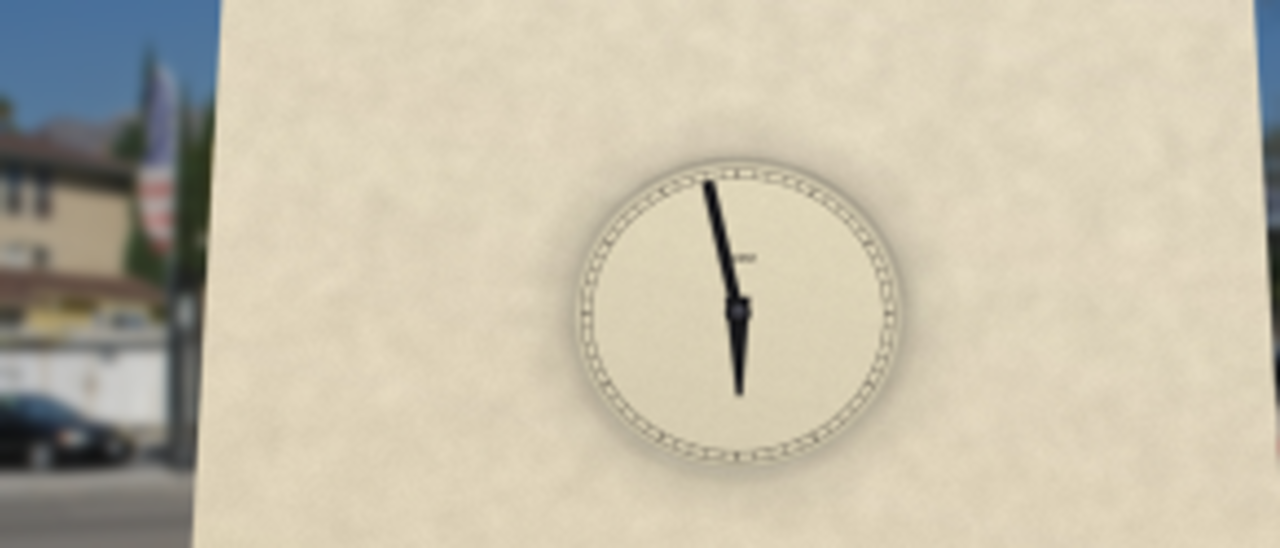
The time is h=5 m=58
